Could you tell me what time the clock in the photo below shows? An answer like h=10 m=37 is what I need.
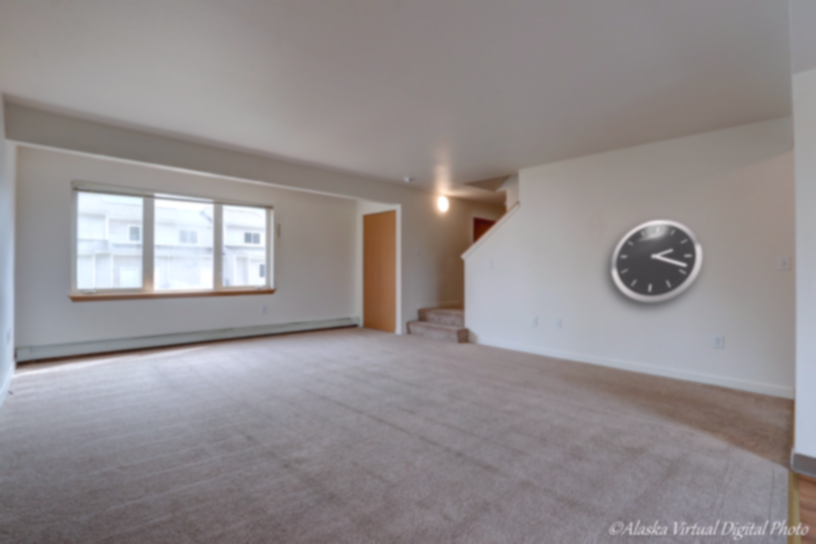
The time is h=2 m=18
